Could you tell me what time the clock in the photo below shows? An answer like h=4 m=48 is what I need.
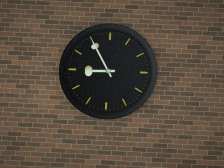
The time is h=8 m=55
